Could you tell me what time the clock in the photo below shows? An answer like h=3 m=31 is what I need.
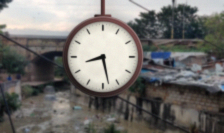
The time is h=8 m=28
